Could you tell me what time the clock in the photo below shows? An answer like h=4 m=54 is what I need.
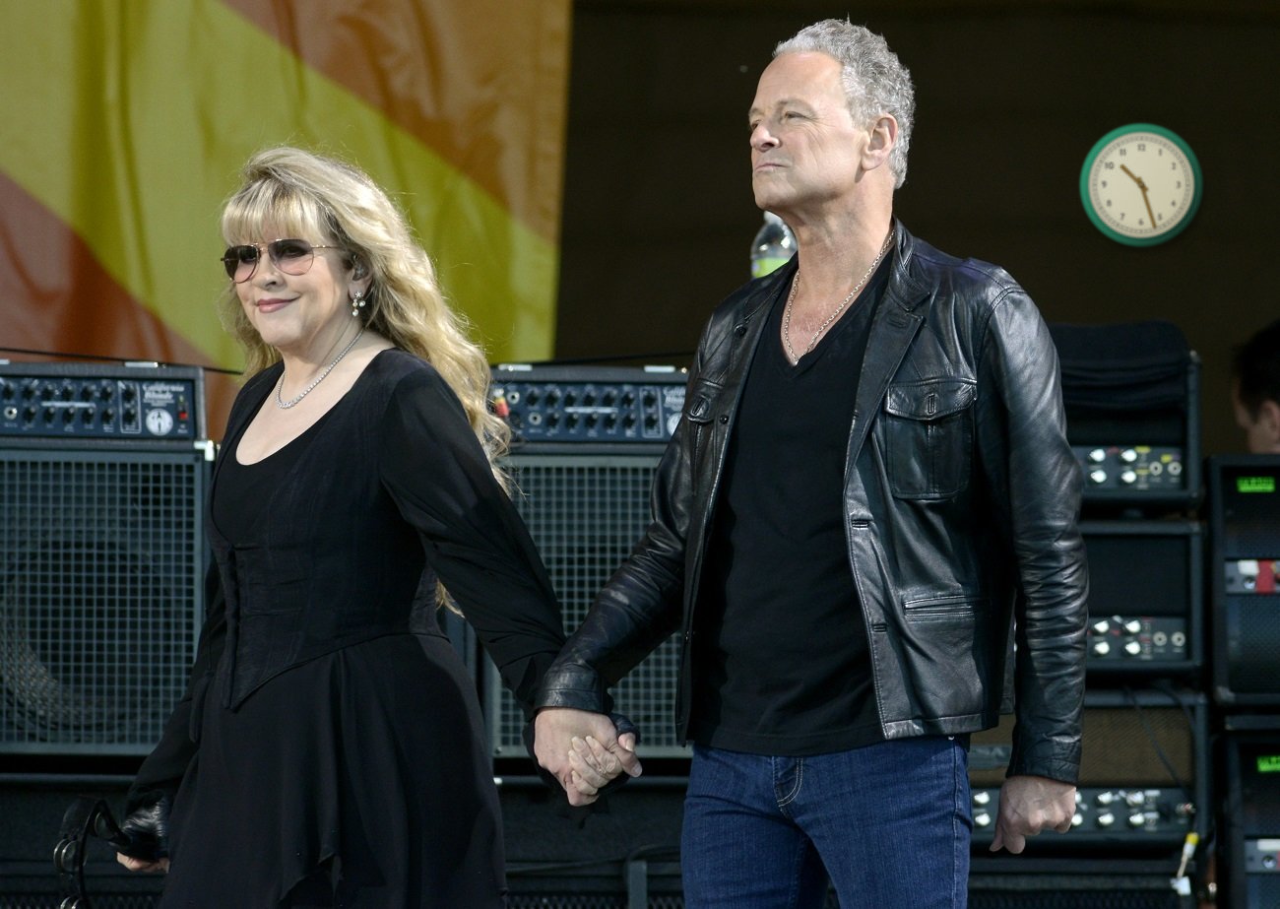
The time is h=10 m=27
